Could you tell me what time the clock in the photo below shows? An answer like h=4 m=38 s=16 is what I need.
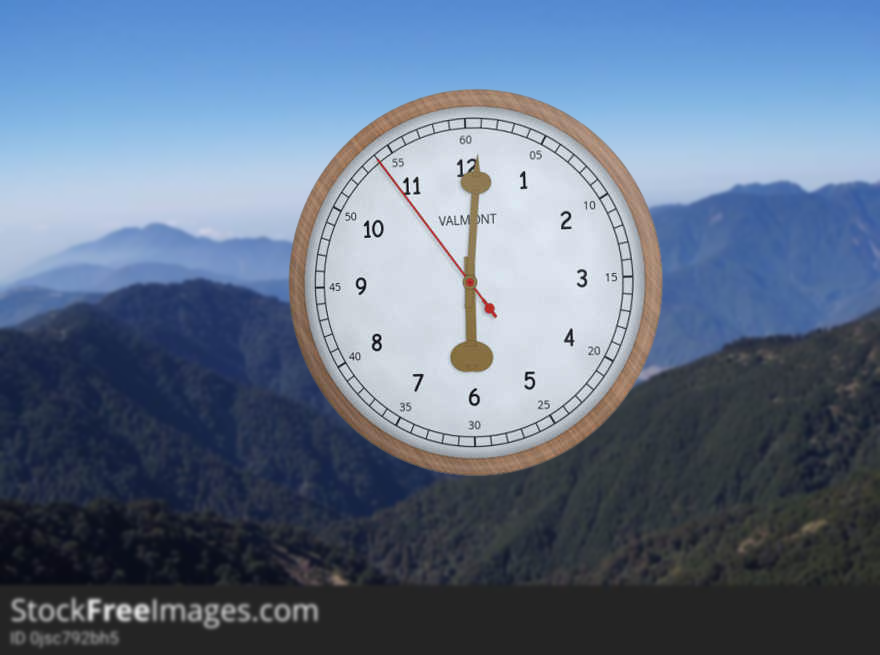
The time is h=6 m=0 s=54
